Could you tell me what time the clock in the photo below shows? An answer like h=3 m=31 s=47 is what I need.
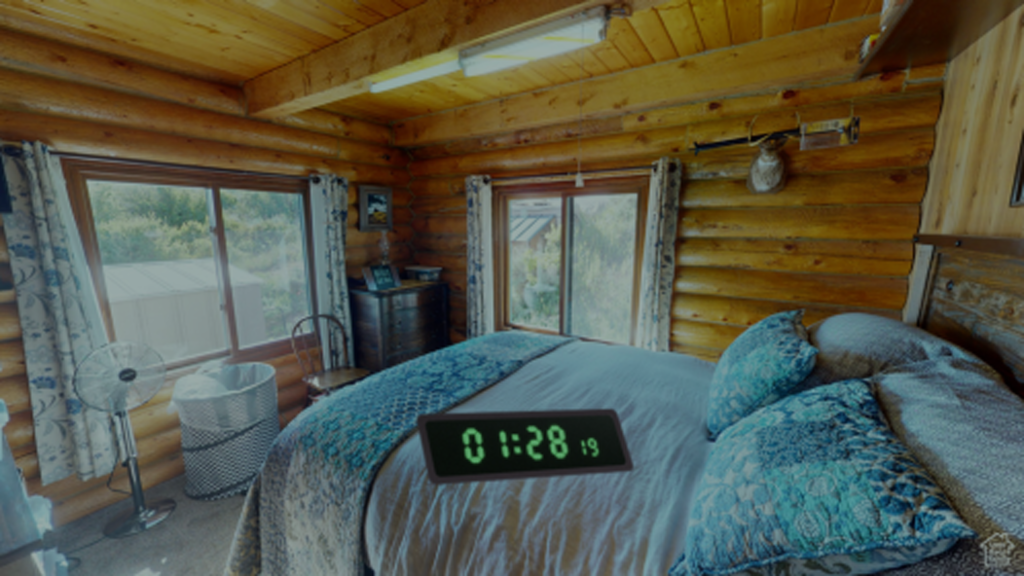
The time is h=1 m=28 s=19
